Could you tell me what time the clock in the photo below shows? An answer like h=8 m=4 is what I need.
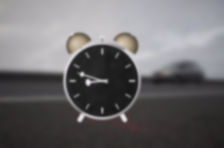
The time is h=8 m=48
